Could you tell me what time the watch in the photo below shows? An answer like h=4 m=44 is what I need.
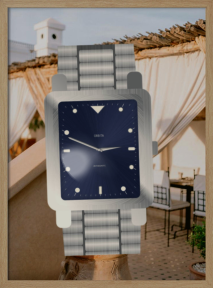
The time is h=2 m=49
